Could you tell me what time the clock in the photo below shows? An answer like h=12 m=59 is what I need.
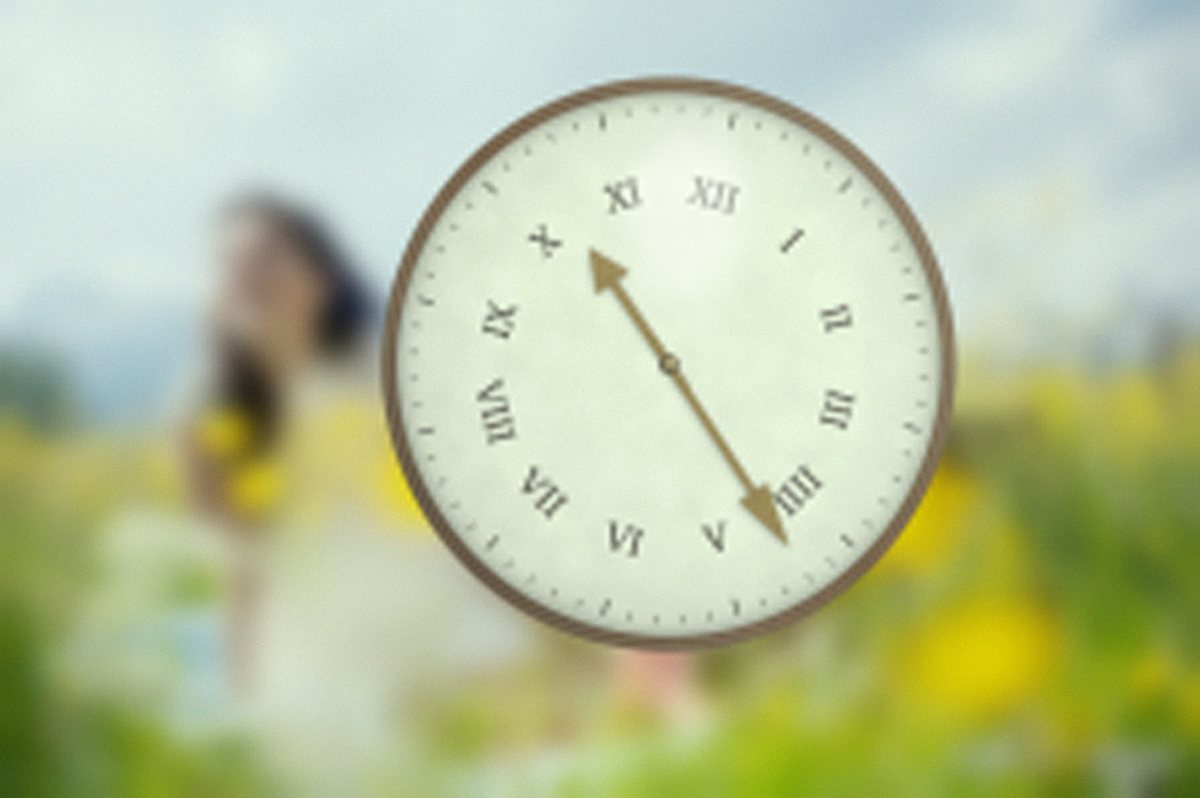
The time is h=10 m=22
